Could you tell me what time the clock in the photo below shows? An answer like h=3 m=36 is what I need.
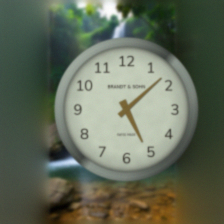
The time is h=5 m=8
